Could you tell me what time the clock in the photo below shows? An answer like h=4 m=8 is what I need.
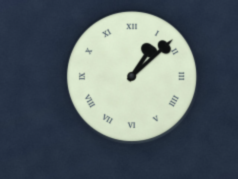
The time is h=1 m=8
